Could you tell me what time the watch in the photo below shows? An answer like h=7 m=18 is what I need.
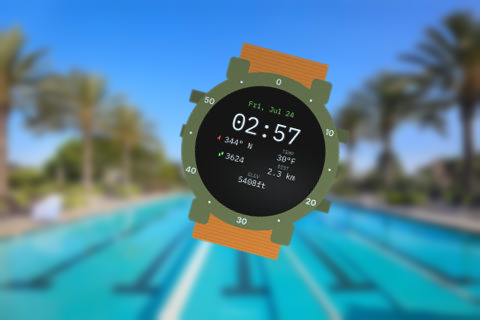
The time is h=2 m=57
